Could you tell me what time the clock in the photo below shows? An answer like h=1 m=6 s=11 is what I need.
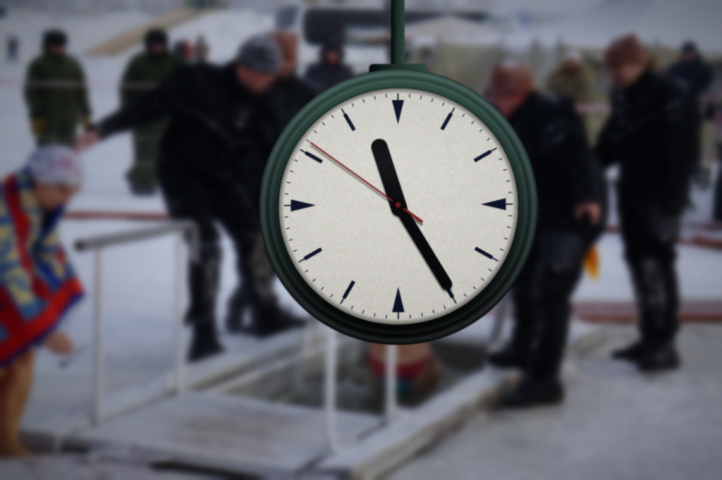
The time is h=11 m=24 s=51
